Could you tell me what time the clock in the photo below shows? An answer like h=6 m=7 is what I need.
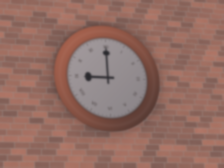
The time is h=9 m=0
